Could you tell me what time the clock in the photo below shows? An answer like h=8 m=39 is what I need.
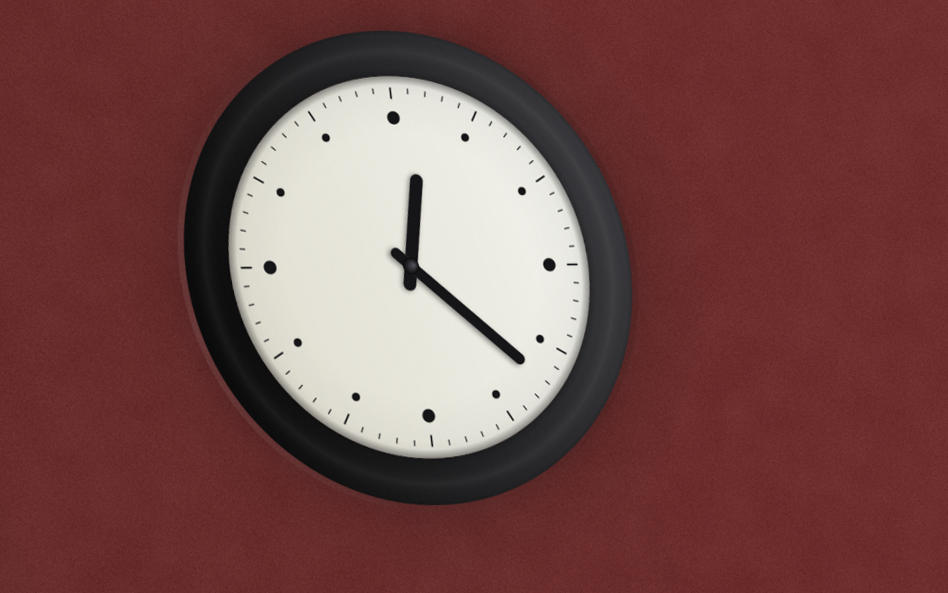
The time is h=12 m=22
